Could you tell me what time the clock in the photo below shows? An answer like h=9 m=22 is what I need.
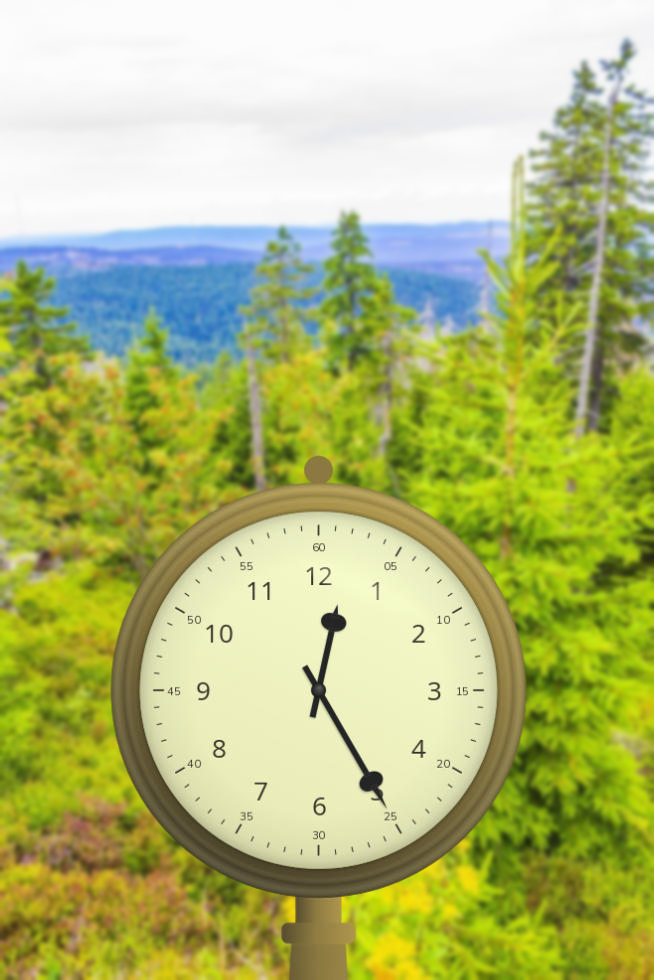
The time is h=12 m=25
